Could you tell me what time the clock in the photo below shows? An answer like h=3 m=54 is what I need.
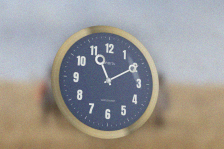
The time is h=11 m=10
